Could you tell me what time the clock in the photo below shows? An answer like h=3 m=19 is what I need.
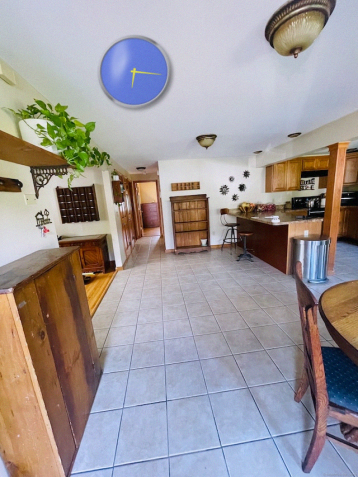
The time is h=6 m=16
